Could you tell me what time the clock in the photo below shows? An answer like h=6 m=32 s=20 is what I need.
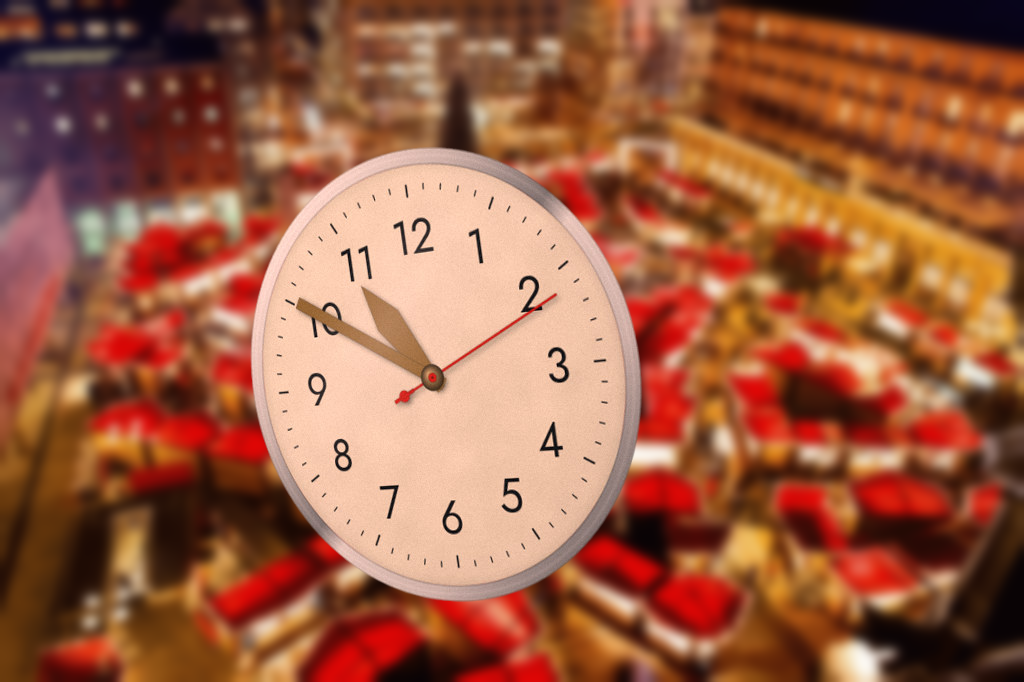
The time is h=10 m=50 s=11
